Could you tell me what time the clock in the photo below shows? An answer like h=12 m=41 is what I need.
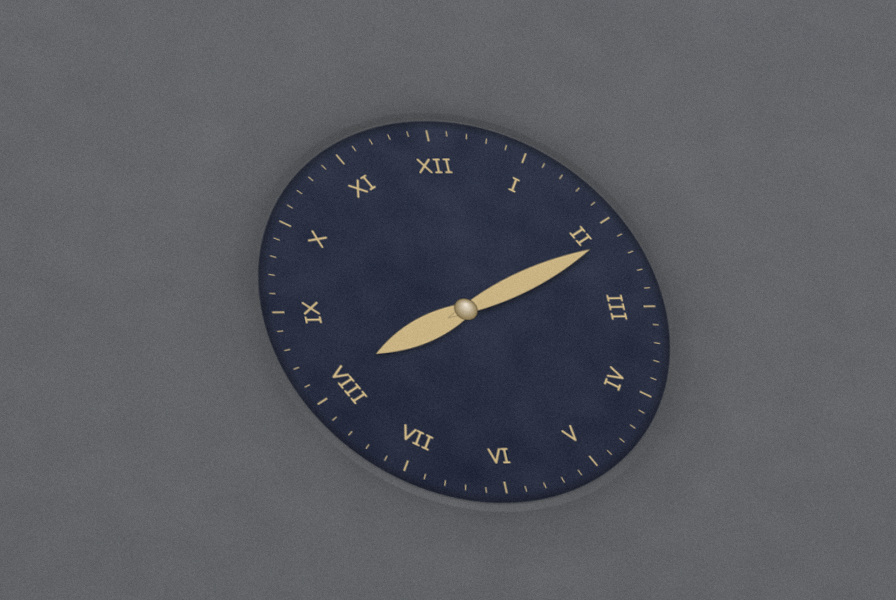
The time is h=8 m=11
